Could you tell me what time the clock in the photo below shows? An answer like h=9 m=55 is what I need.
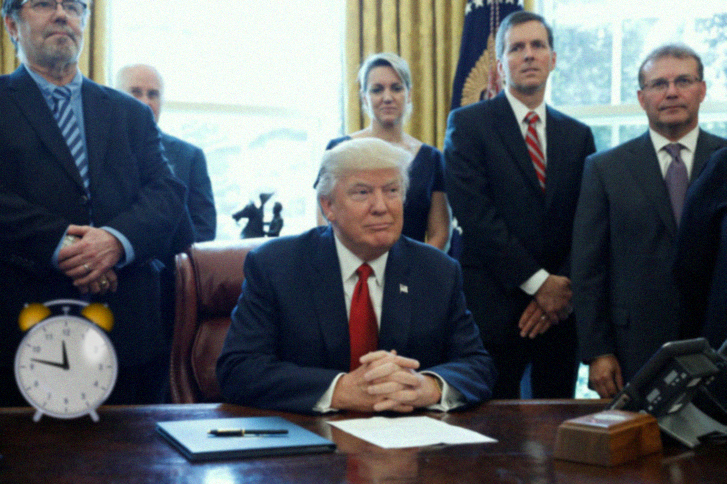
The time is h=11 m=47
